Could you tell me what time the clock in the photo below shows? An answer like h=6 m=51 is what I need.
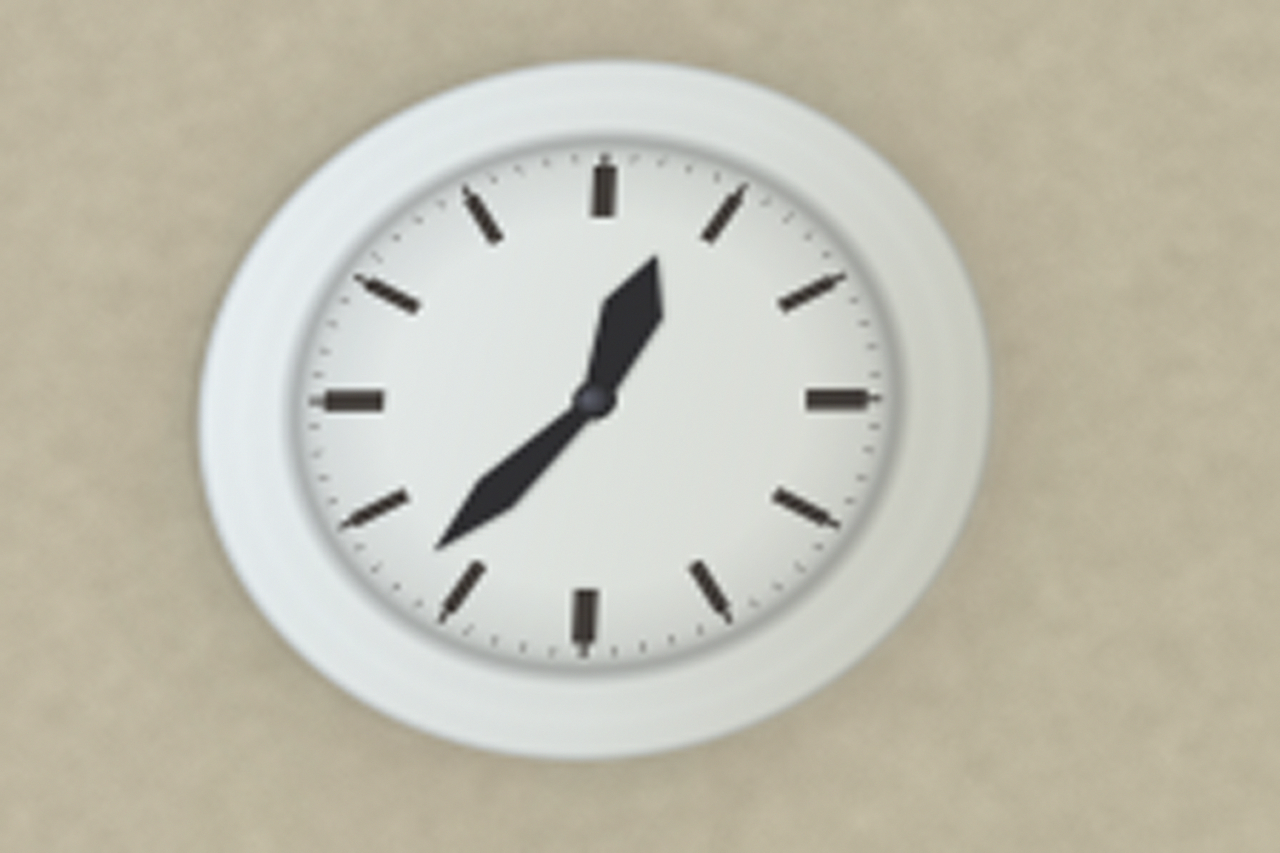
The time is h=12 m=37
